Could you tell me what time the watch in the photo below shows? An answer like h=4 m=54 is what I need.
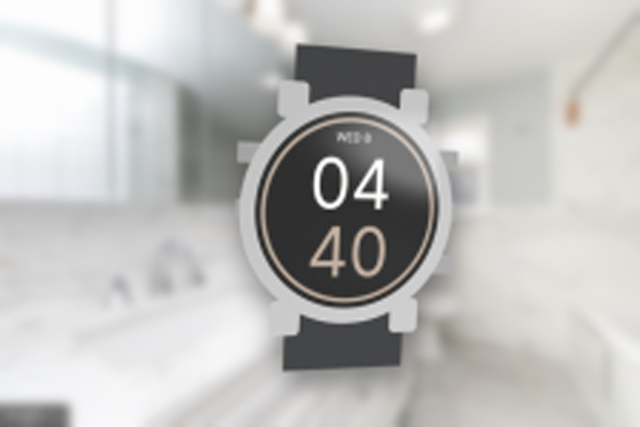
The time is h=4 m=40
